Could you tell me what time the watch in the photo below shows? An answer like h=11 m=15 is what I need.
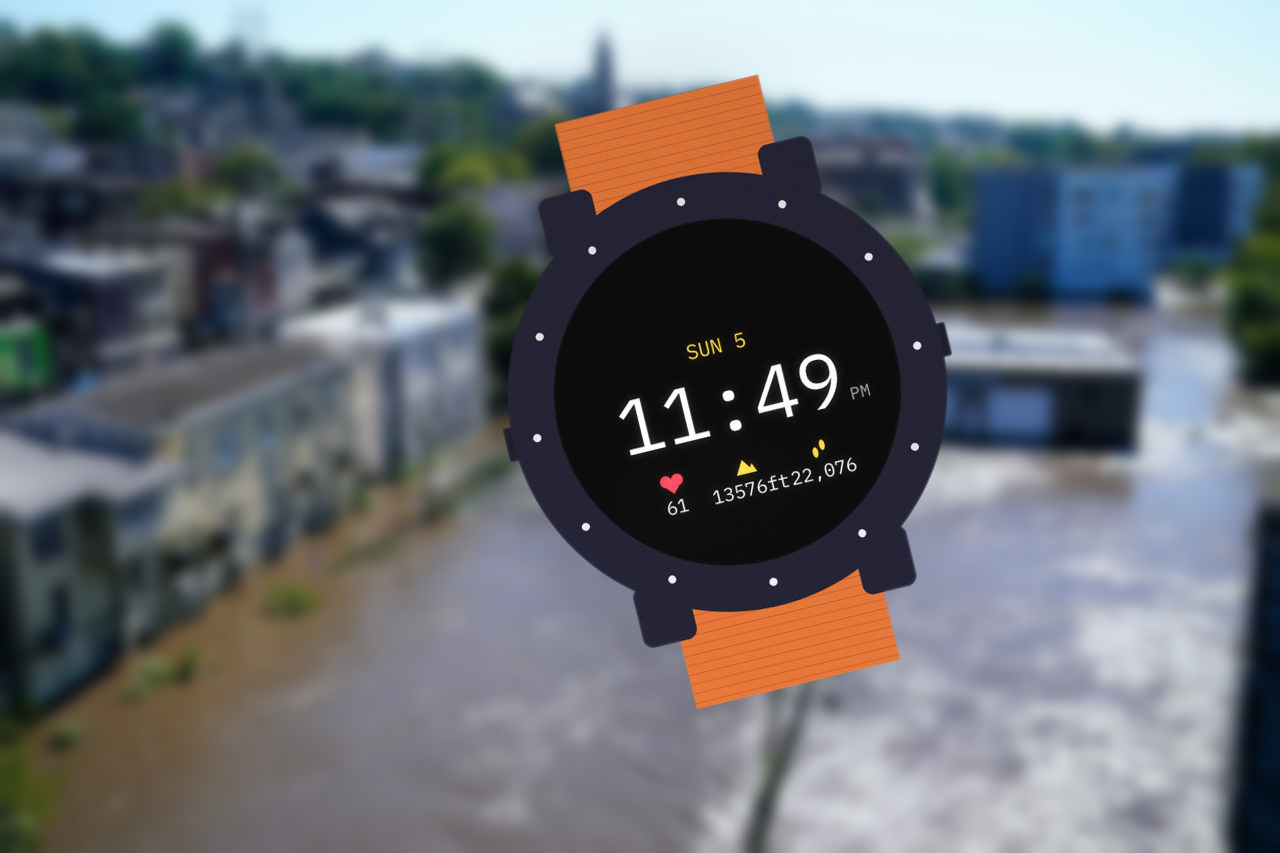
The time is h=11 m=49
